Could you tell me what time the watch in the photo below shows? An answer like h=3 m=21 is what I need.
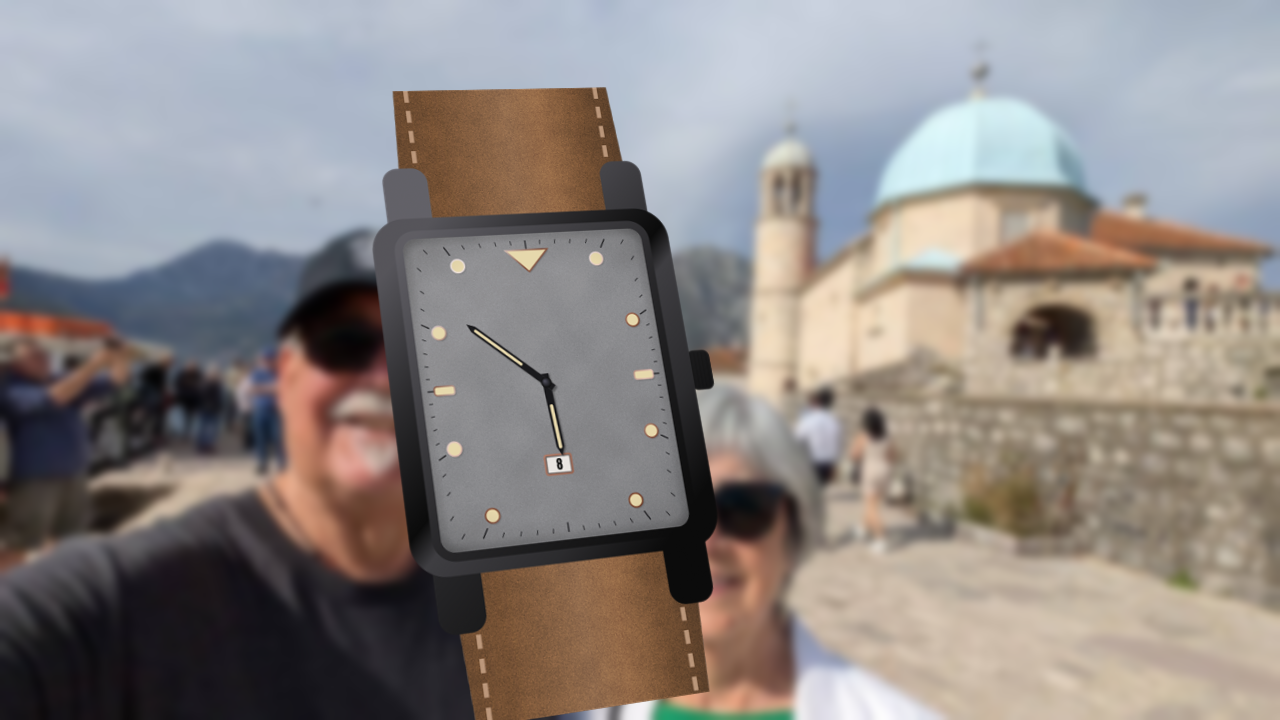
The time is h=5 m=52
